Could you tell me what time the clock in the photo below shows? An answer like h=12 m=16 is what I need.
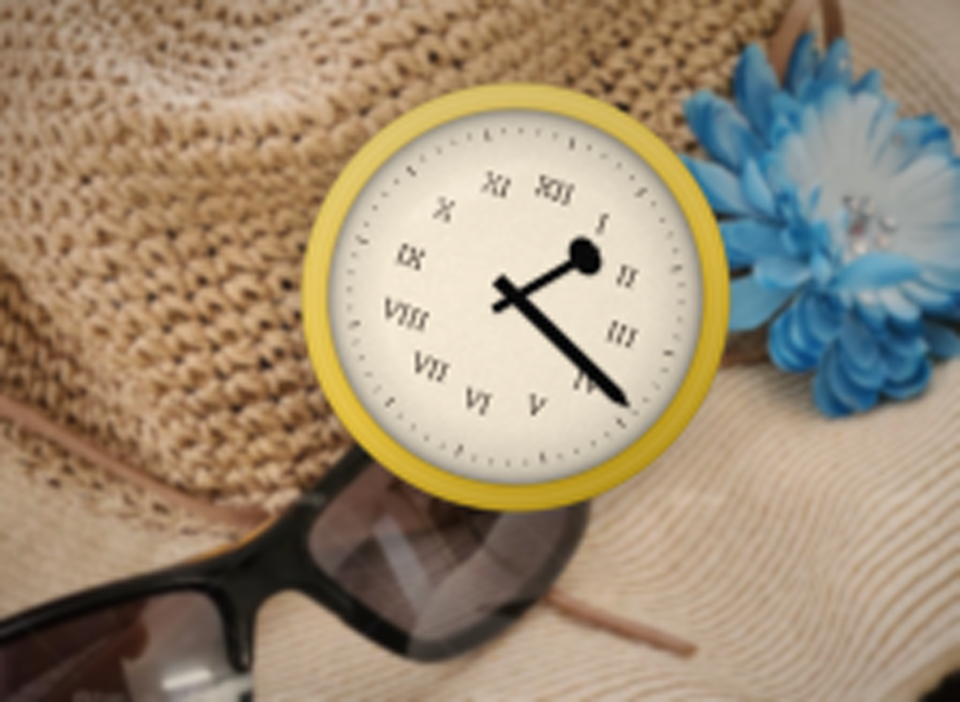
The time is h=1 m=19
